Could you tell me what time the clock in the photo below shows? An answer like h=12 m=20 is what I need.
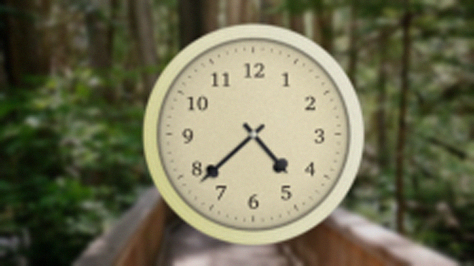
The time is h=4 m=38
